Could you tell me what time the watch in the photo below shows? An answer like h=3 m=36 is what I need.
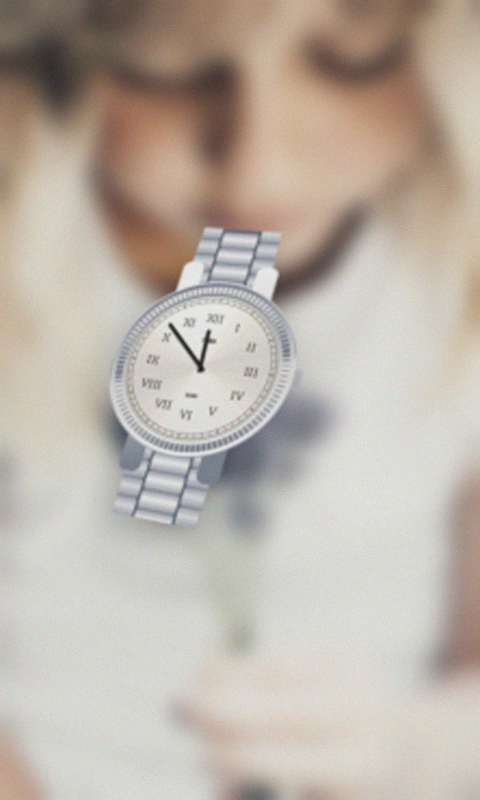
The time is h=11 m=52
